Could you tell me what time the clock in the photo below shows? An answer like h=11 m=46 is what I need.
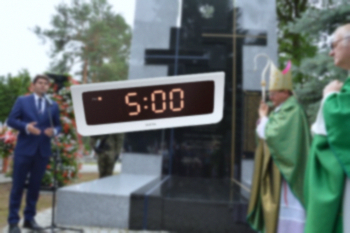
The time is h=5 m=0
